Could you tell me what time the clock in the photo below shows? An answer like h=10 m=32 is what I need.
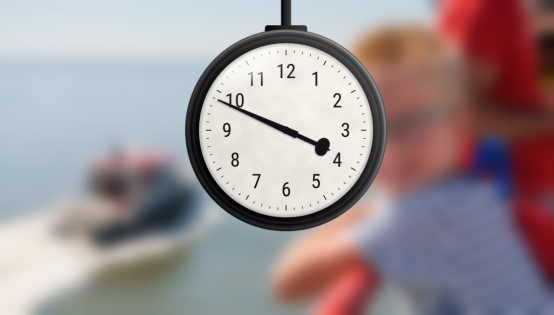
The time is h=3 m=49
